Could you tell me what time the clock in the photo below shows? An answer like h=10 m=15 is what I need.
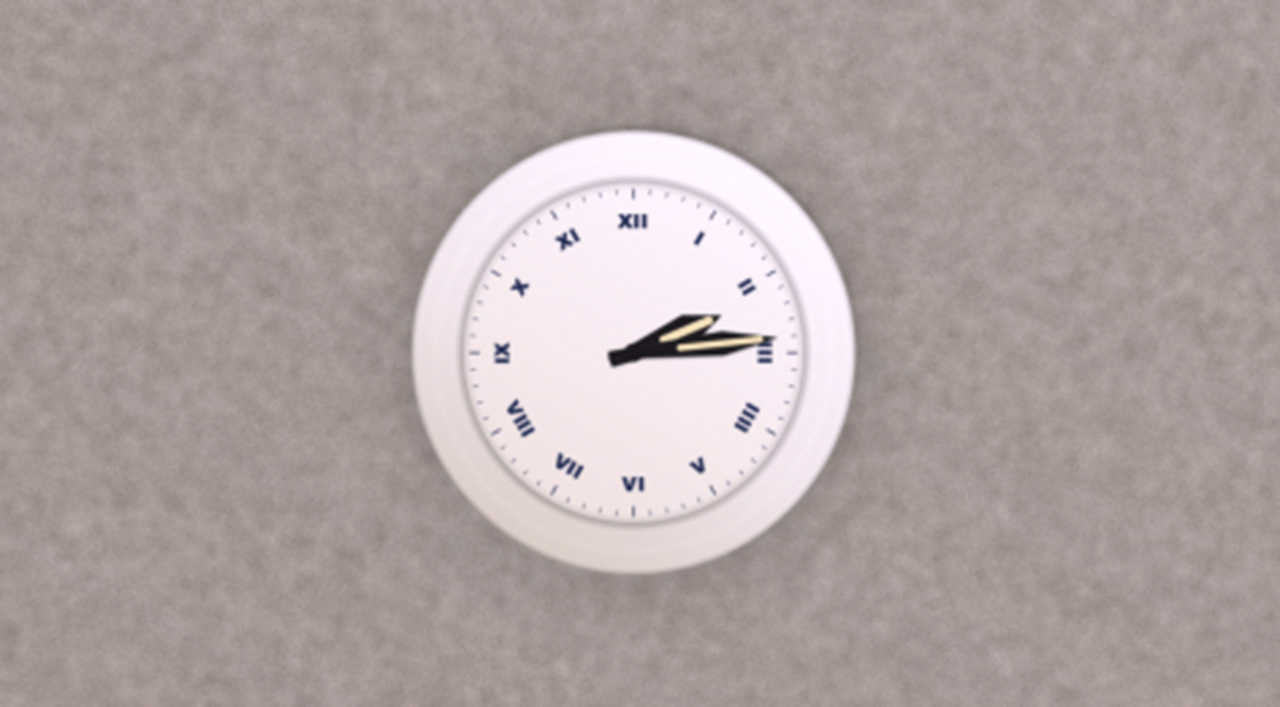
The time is h=2 m=14
